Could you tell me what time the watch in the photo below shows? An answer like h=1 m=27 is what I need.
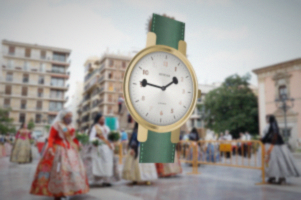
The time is h=1 m=46
